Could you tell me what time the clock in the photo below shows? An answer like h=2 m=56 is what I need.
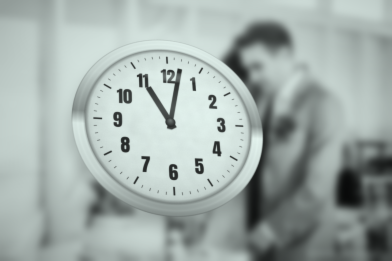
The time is h=11 m=2
